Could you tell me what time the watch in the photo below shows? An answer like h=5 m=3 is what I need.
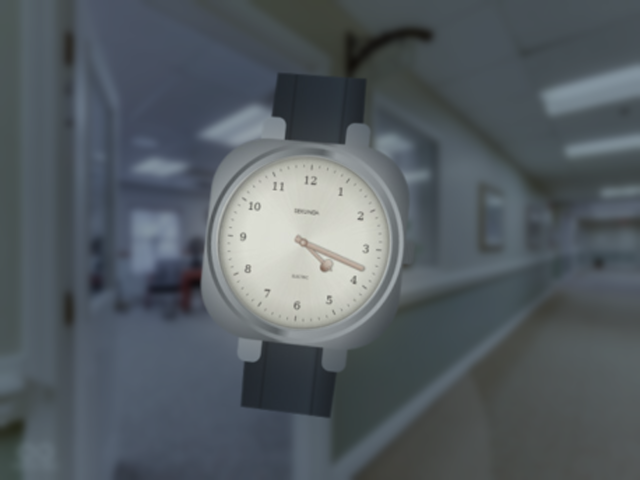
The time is h=4 m=18
